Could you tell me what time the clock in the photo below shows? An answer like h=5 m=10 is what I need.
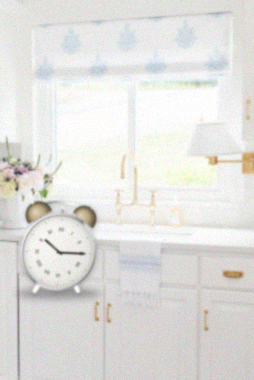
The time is h=10 m=15
